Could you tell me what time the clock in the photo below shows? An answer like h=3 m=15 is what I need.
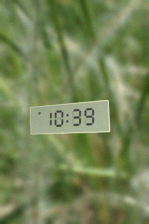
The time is h=10 m=39
